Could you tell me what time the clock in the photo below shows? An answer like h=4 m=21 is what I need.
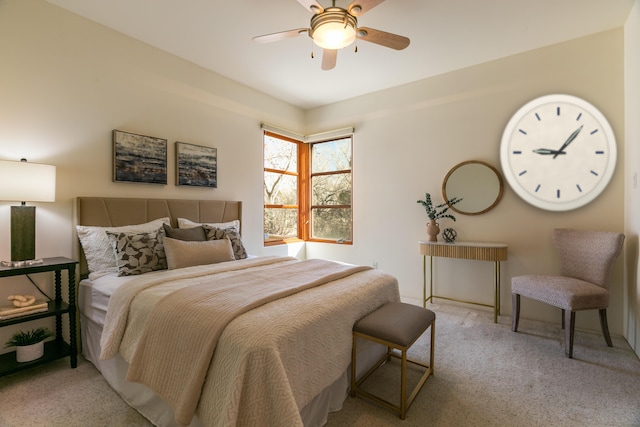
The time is h=9 m=7
